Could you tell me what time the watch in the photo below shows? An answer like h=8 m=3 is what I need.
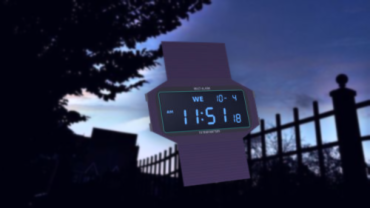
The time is h=11 m=51
